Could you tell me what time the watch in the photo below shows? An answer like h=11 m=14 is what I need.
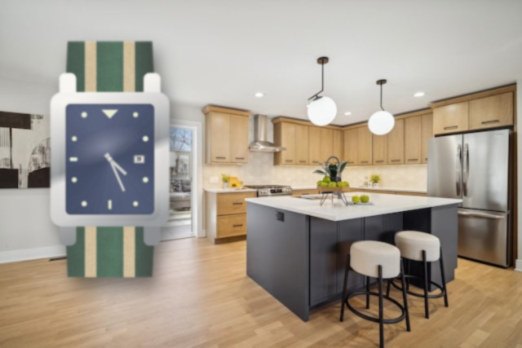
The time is h=4 m=26
